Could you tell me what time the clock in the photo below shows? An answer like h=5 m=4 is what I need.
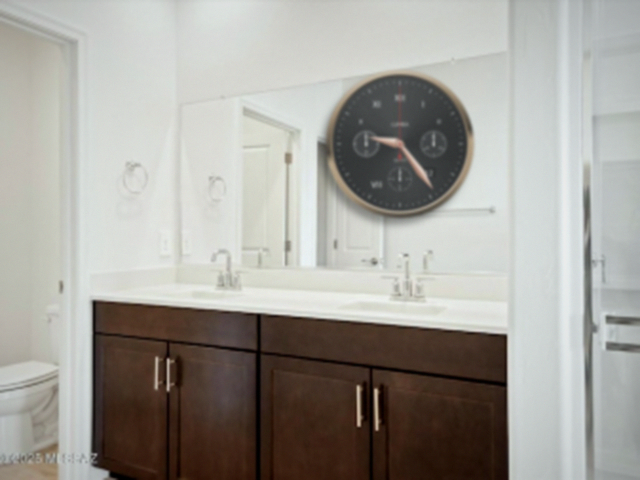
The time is h=9 m=24
